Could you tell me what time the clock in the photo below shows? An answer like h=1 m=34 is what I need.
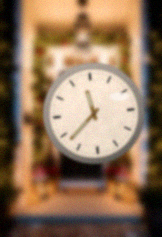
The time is h=11 m=38
